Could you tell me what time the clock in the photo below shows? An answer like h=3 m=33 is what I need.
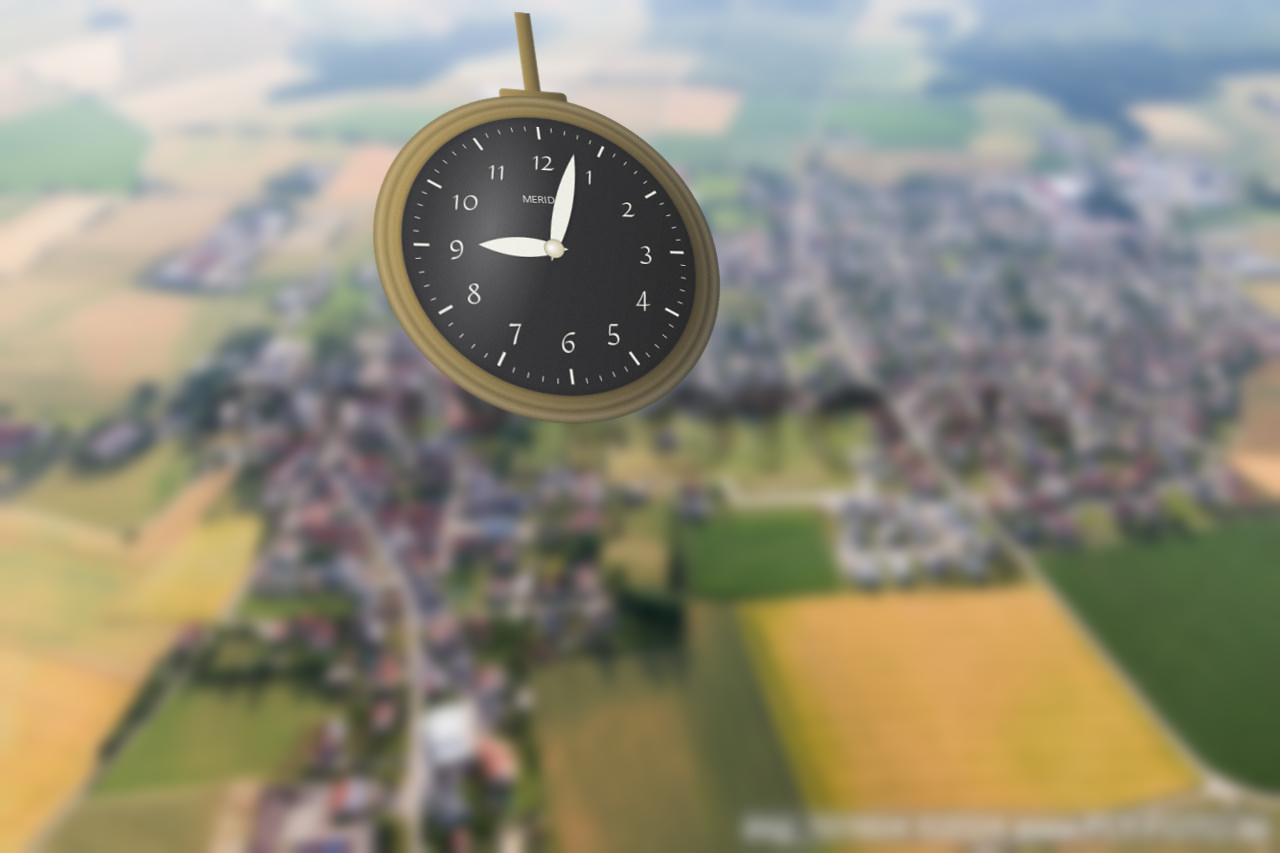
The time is h=9 m=3
